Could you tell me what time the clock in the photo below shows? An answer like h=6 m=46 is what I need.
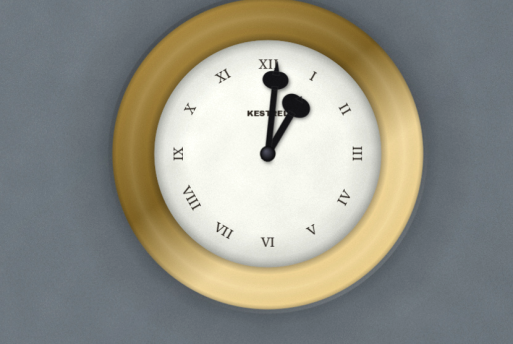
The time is h=1 m=1
